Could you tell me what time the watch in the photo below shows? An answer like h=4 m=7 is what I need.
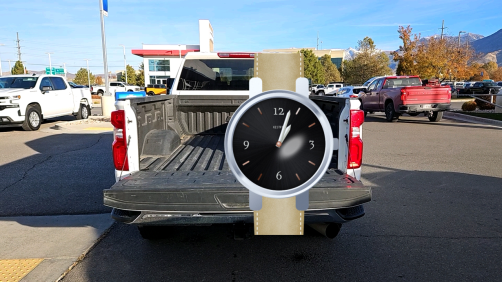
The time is h=1 m=3
